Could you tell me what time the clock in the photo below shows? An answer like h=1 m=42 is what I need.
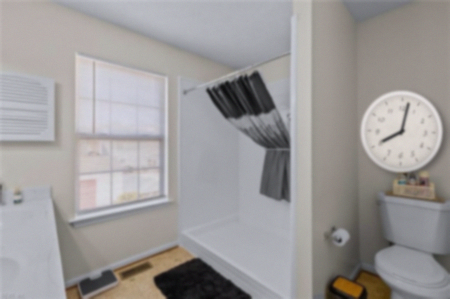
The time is h=8 m=2
